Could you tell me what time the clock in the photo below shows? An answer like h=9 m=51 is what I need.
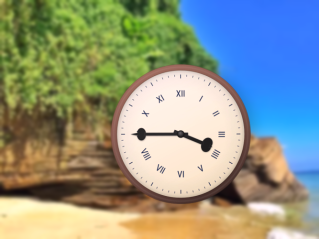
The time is h=3 m=45
